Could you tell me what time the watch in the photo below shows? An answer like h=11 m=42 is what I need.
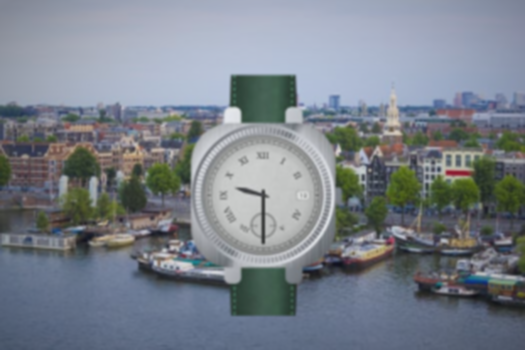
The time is h=9 m=30
